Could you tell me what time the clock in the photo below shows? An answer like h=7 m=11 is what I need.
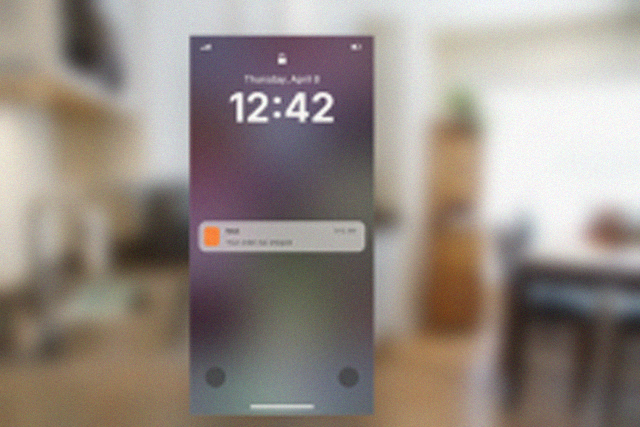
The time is h=12 m=42
